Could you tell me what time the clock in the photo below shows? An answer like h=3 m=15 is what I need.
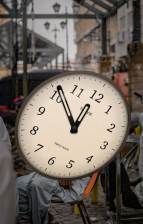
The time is h=11 m=51
